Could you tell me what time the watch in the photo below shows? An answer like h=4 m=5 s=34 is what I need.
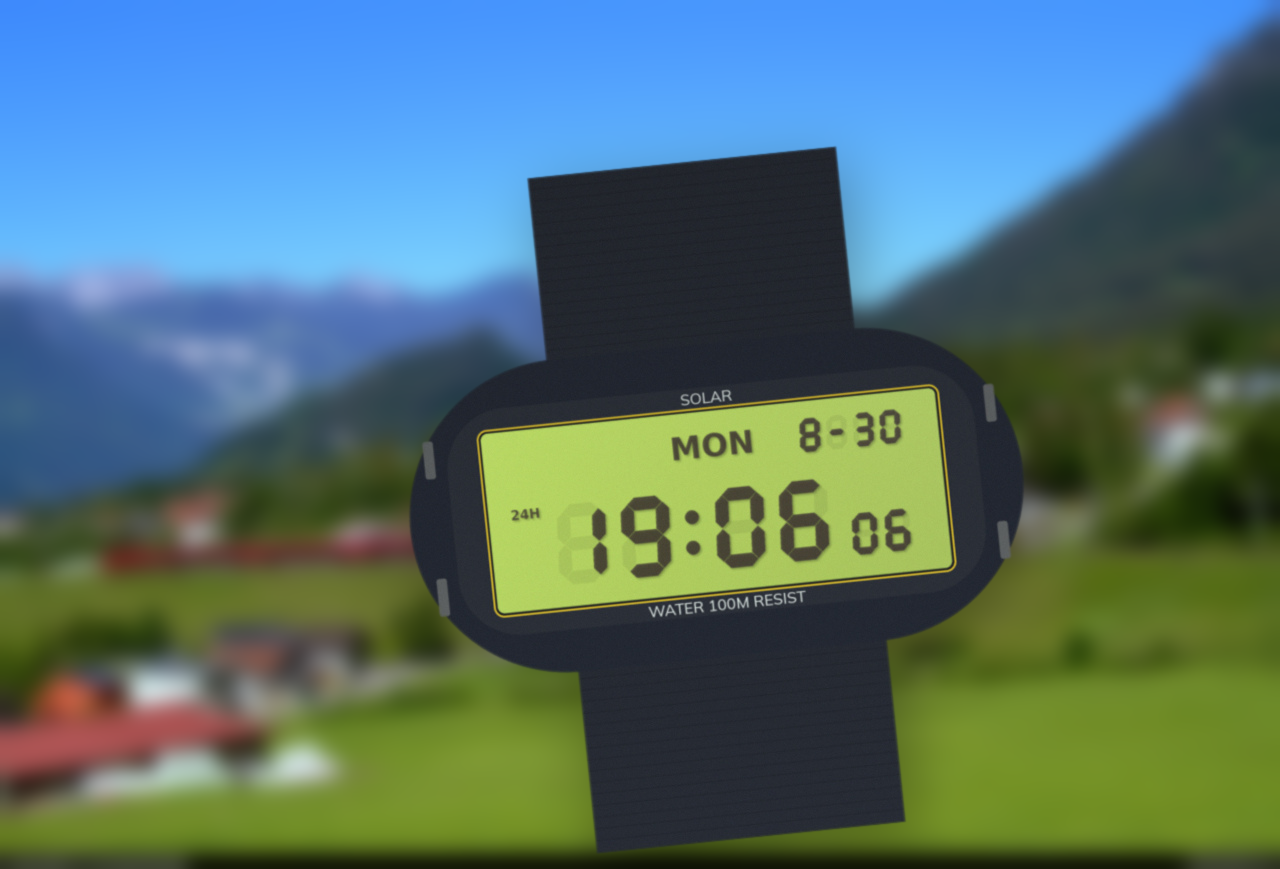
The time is h=19 m=6 s=6
